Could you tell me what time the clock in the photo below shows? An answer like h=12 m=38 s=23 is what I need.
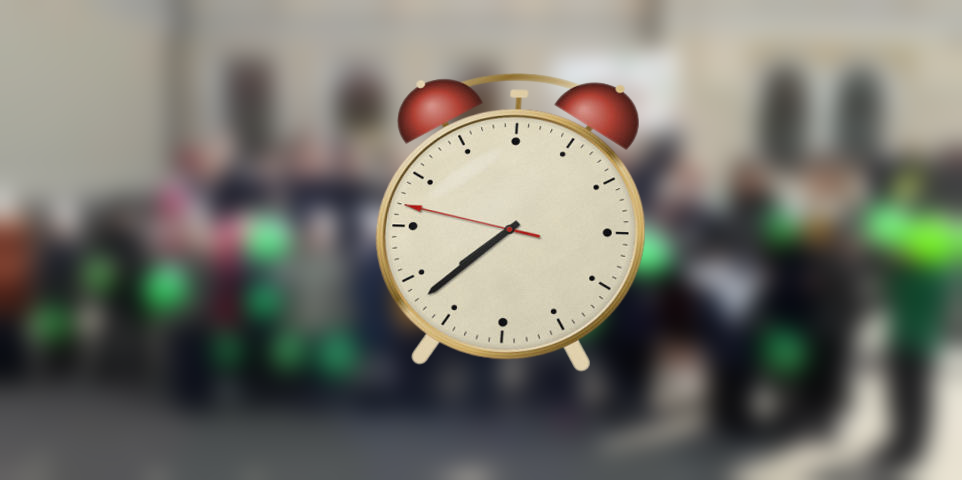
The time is h=7 m=37 s=47
